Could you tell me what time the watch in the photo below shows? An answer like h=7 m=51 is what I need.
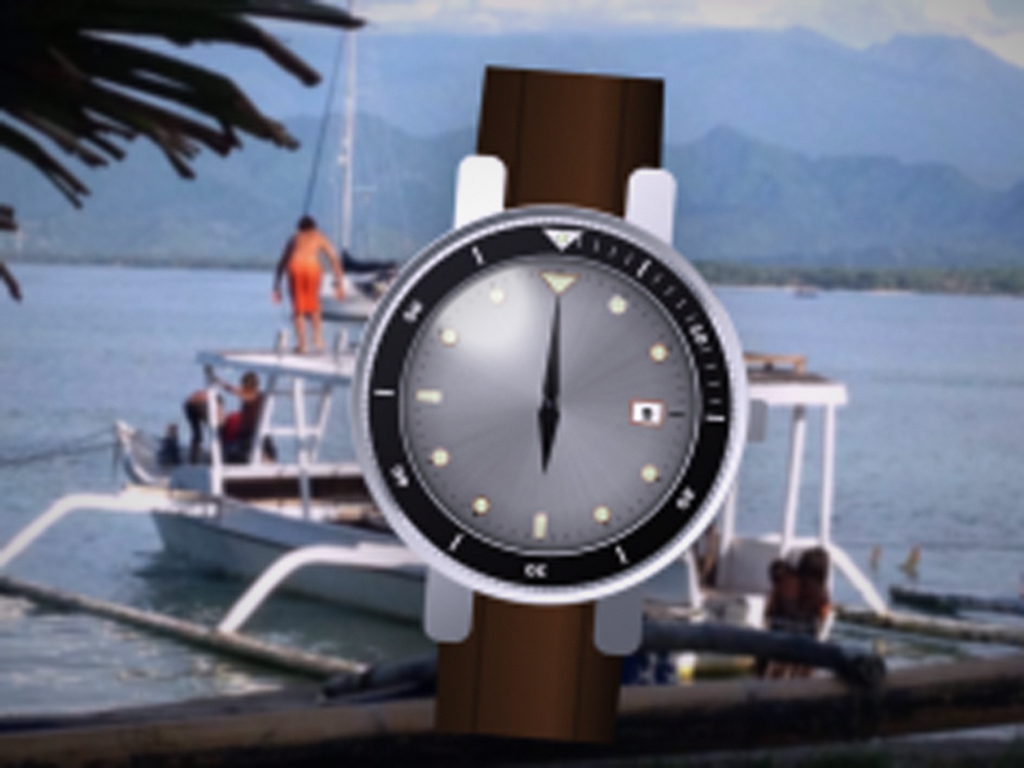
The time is h=6 m=0
